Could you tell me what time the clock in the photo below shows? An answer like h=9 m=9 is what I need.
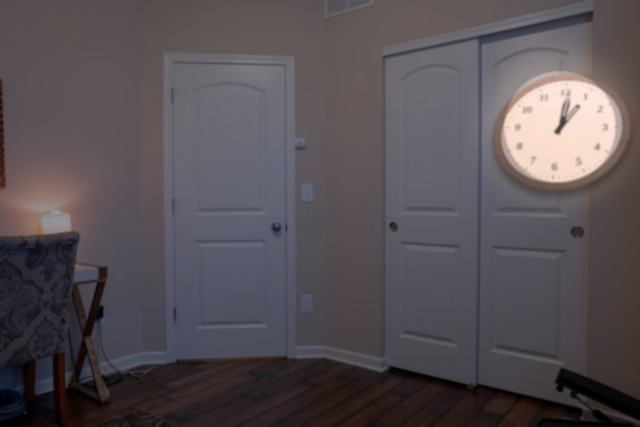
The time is h=1 m=1
